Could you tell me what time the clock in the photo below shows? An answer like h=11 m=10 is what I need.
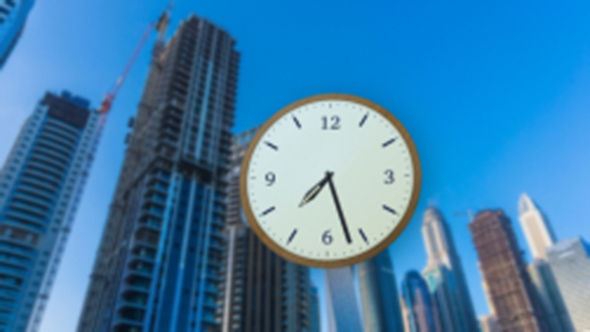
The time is h=7 m=27
